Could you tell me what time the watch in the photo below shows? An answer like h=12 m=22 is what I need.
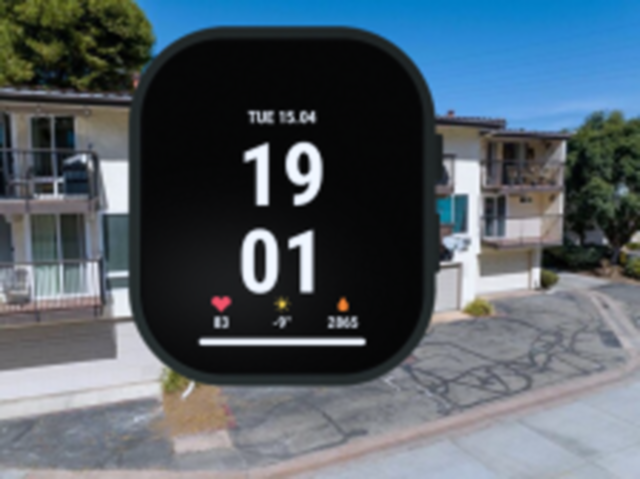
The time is h=19 m=1
